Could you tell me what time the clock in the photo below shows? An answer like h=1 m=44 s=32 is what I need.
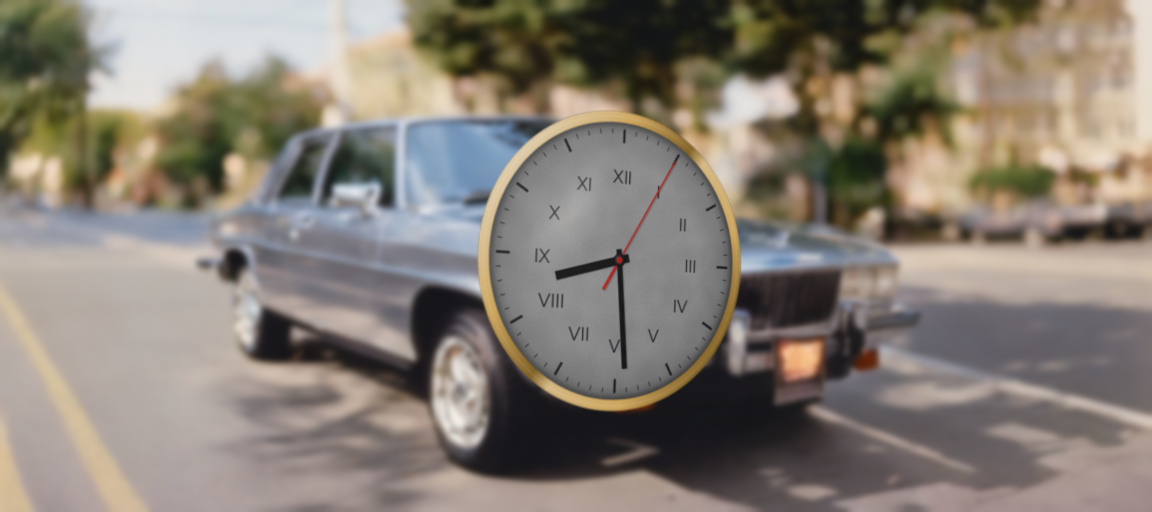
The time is h=8 m=29 s=5
